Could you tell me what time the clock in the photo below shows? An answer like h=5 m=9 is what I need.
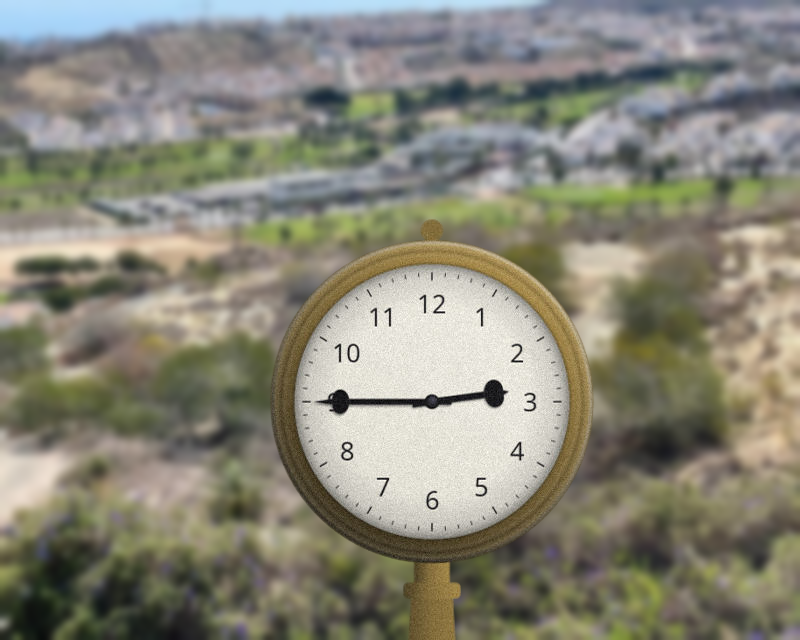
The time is h=2 m=45
